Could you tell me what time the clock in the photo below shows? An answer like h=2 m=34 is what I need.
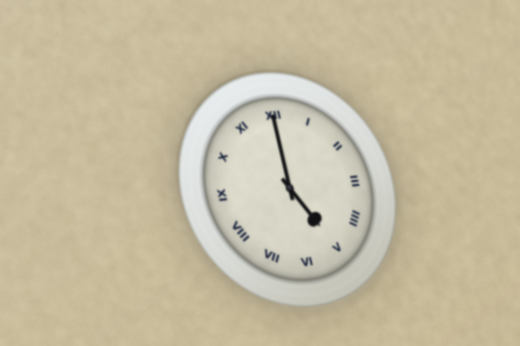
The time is h=5 m=0
